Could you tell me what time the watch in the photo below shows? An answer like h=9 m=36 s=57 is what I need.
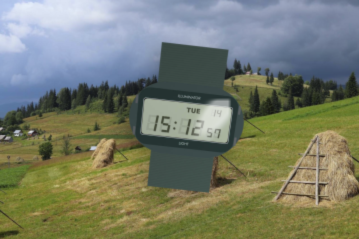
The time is h=15 m=12 s=57
